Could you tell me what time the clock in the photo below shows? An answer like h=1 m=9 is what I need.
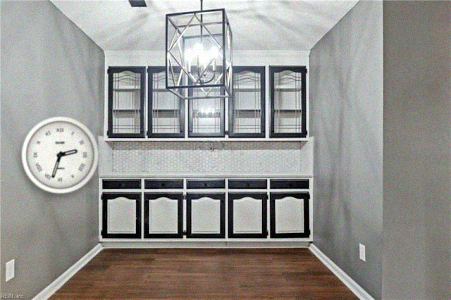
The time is h=2 m=33
